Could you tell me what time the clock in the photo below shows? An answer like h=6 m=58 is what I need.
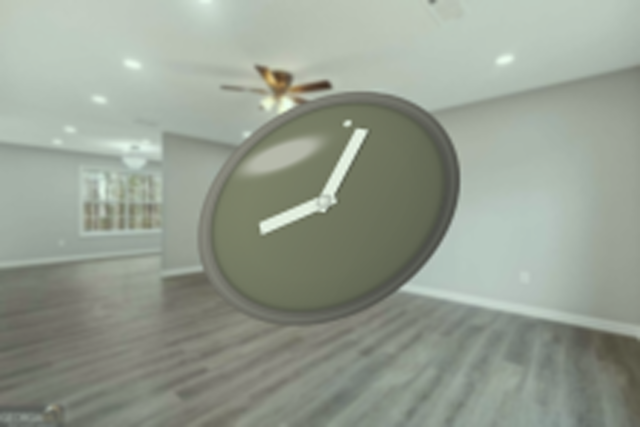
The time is h=8 m=2
